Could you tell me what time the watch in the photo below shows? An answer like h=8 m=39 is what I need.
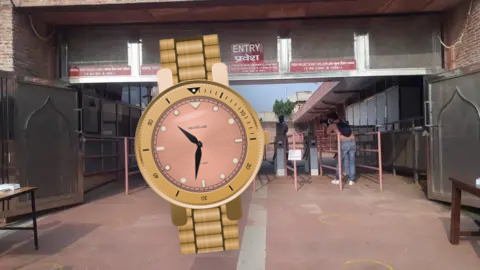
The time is h=10 m=32
